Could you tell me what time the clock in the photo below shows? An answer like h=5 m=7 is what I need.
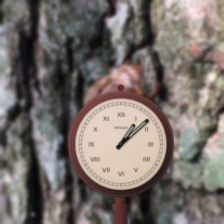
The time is h=1 m=8
